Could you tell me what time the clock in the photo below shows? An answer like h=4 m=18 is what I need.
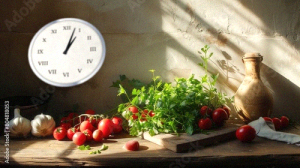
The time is h=1 m=3
